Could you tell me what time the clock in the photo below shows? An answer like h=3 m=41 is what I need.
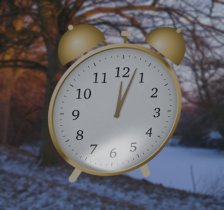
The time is h=12 m=3
